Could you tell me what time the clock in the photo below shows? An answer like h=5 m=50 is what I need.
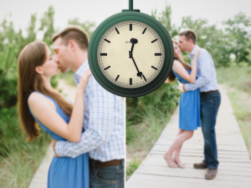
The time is h=12 m=26
